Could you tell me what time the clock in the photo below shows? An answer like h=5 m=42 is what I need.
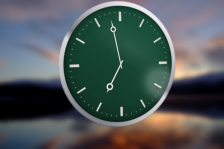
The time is h=6 m=58
